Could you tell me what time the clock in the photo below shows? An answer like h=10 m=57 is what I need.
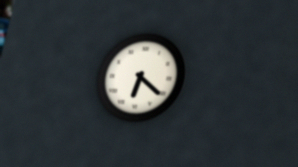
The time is h=6 m=21
